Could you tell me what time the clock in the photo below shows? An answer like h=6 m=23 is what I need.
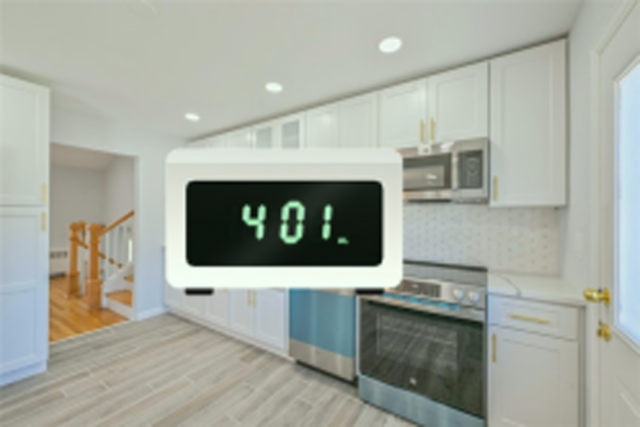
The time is h=4 m=1
